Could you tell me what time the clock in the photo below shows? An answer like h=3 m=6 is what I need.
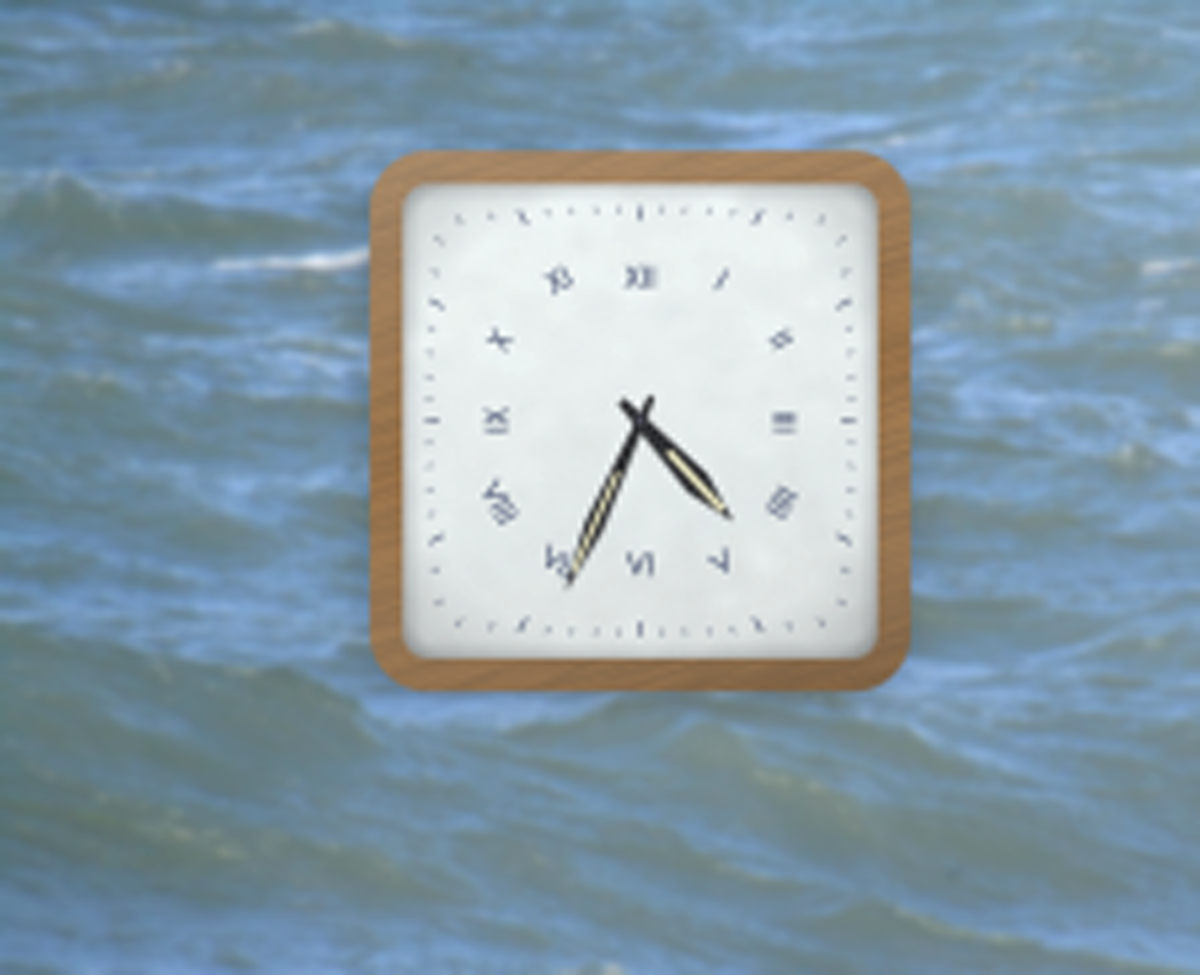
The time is h=4 m=34
